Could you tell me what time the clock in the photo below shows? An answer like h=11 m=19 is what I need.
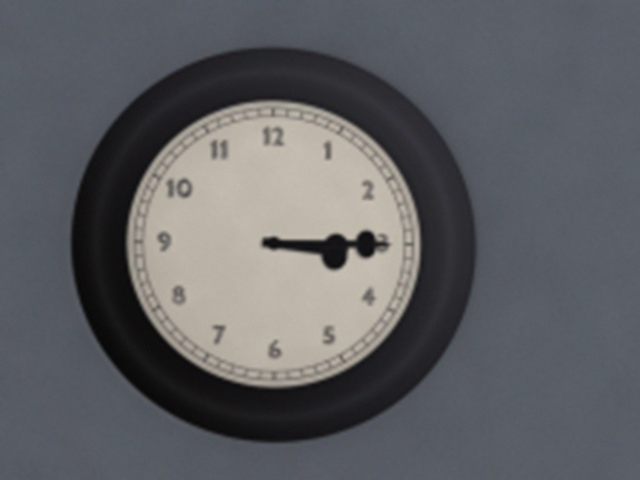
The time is h=3 m=15
